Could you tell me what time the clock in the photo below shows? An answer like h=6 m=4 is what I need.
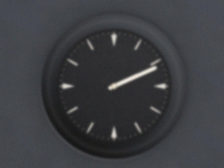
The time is h=2 m=11
